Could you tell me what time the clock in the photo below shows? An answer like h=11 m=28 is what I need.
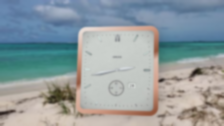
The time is h=2 m=43
